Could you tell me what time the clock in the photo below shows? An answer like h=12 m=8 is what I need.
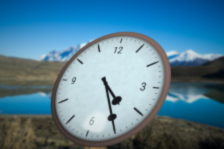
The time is h=4 m=25
